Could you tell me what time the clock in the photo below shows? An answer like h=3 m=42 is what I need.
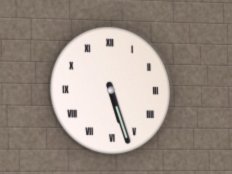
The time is h=5 m=27
